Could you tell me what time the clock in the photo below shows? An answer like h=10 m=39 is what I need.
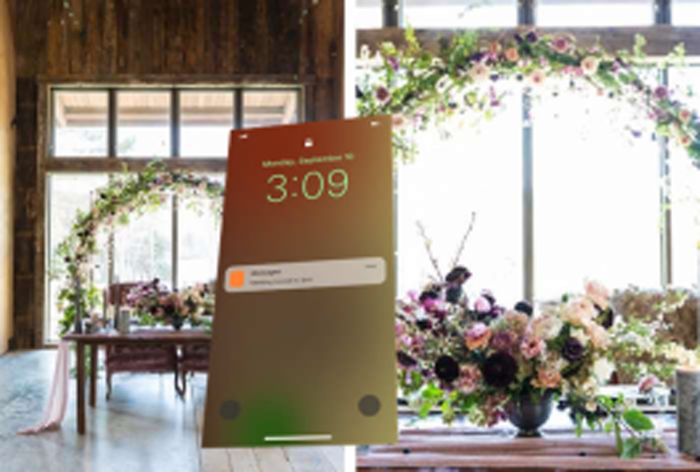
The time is h=3 m=9
